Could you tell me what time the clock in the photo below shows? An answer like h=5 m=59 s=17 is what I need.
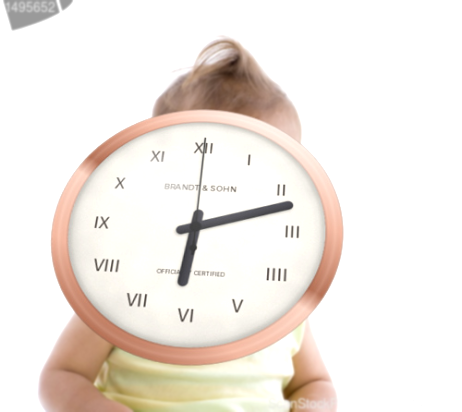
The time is h=6 m=12 s=0
